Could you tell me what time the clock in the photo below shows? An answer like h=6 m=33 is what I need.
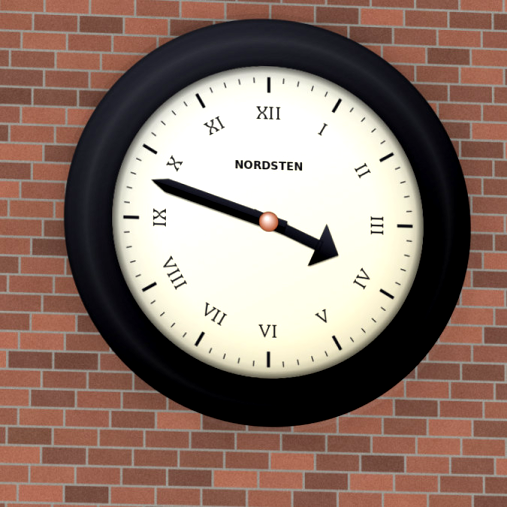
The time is h=3 m=48
